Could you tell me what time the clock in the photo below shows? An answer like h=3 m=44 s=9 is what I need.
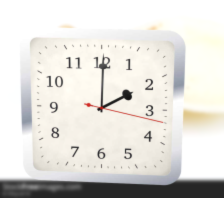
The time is h=2 m=0 s=17
